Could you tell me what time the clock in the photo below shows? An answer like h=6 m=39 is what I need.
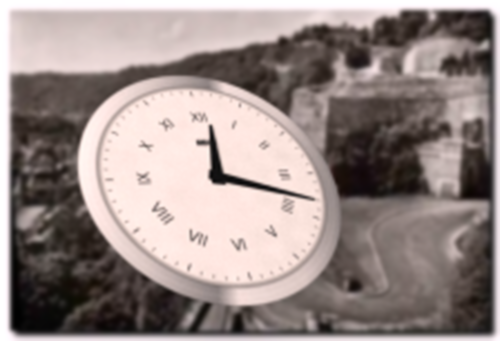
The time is h=12 m=18
